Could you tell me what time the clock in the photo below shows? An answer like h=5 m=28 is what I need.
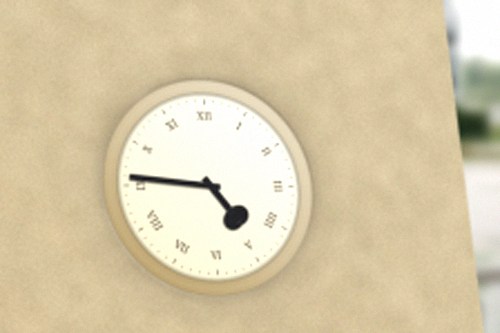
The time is h=4 m=46
